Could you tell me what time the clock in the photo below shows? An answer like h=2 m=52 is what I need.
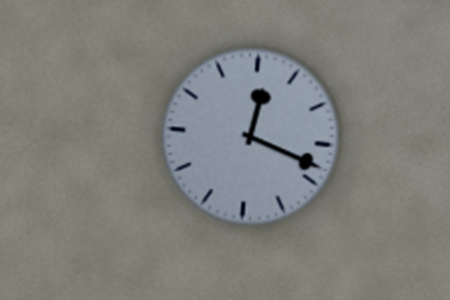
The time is h=12 m=18
